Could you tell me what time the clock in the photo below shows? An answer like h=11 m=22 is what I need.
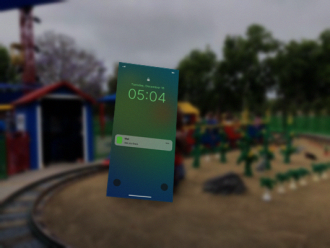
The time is h=5 m=4
